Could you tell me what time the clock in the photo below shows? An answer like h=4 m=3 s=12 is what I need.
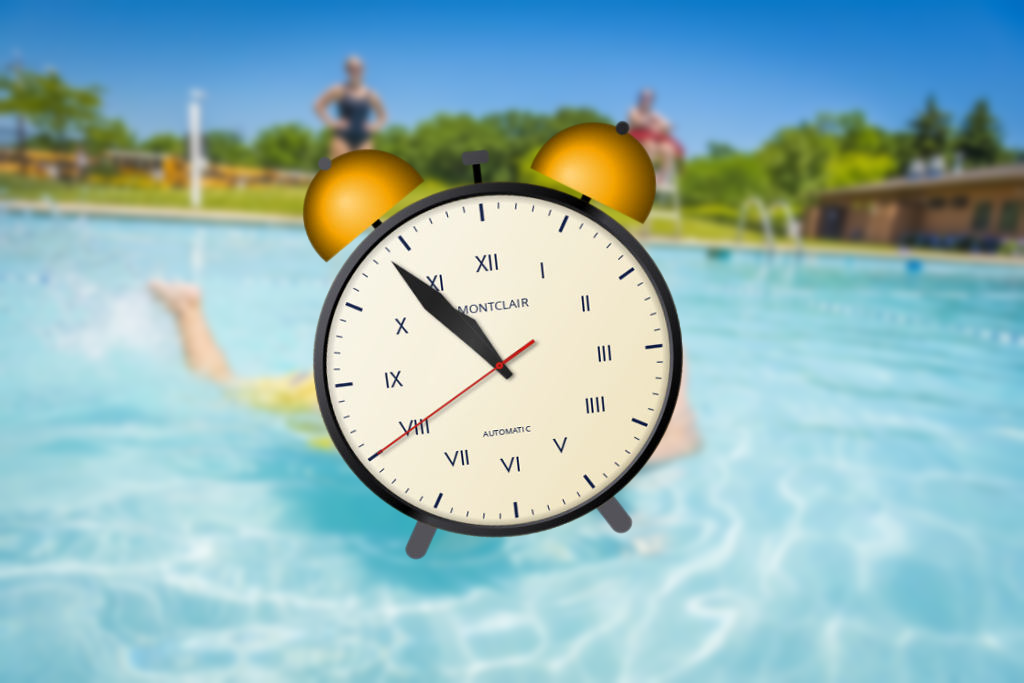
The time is h=10 m=53 s=40
